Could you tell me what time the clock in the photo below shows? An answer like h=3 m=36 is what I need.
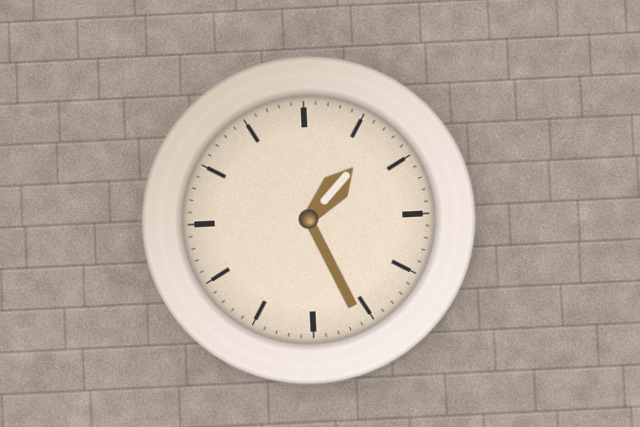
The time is h=1 m=26
